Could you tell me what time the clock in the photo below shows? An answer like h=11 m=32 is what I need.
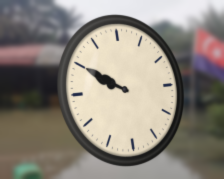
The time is h=9 m=50
